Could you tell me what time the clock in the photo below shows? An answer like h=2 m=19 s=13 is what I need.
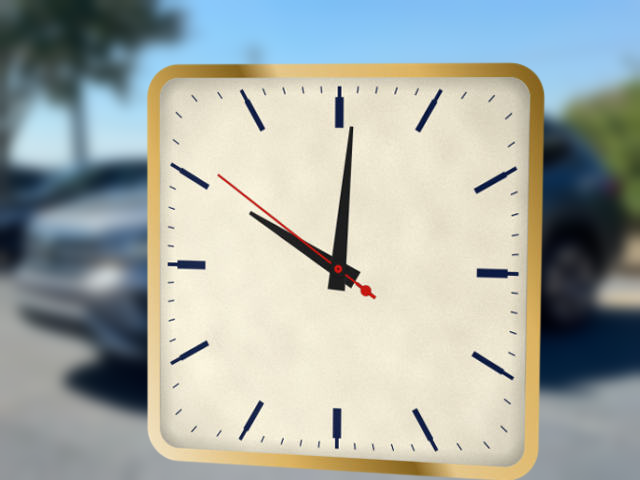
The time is h=10 m=0 s=51
